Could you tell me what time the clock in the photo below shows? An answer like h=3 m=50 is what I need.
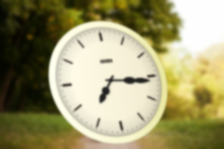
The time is h=7 m=16
